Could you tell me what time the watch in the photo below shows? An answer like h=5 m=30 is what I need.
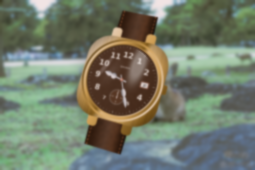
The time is h=9 m=26
